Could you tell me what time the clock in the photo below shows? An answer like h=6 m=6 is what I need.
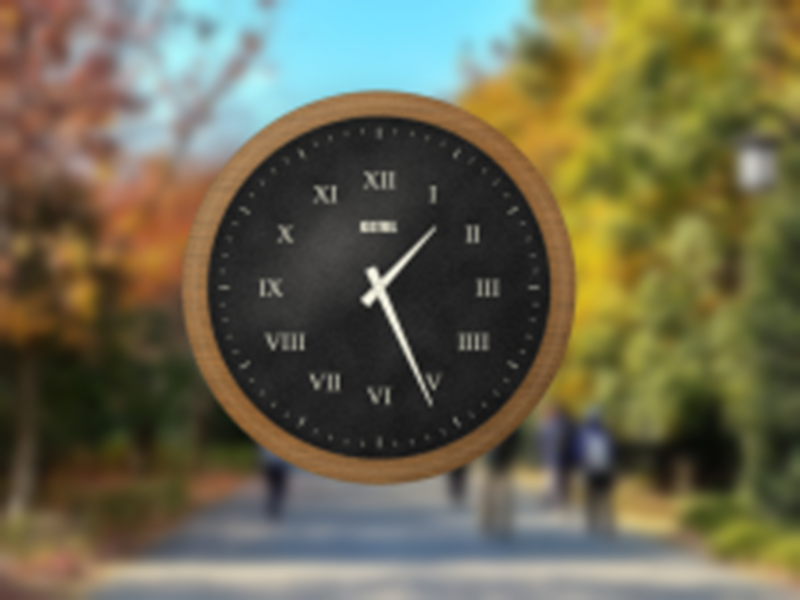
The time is h=1 m=26
